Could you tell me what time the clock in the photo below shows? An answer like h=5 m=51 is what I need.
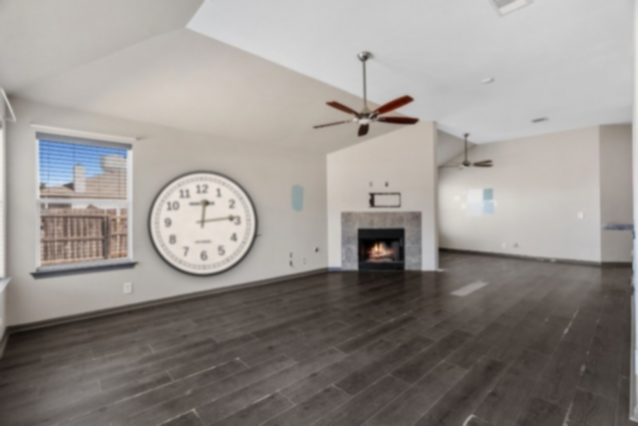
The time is h=12 m=14
